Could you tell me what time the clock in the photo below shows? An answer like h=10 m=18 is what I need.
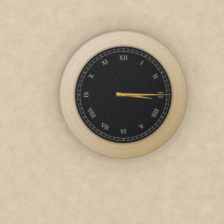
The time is h=3 m=15
